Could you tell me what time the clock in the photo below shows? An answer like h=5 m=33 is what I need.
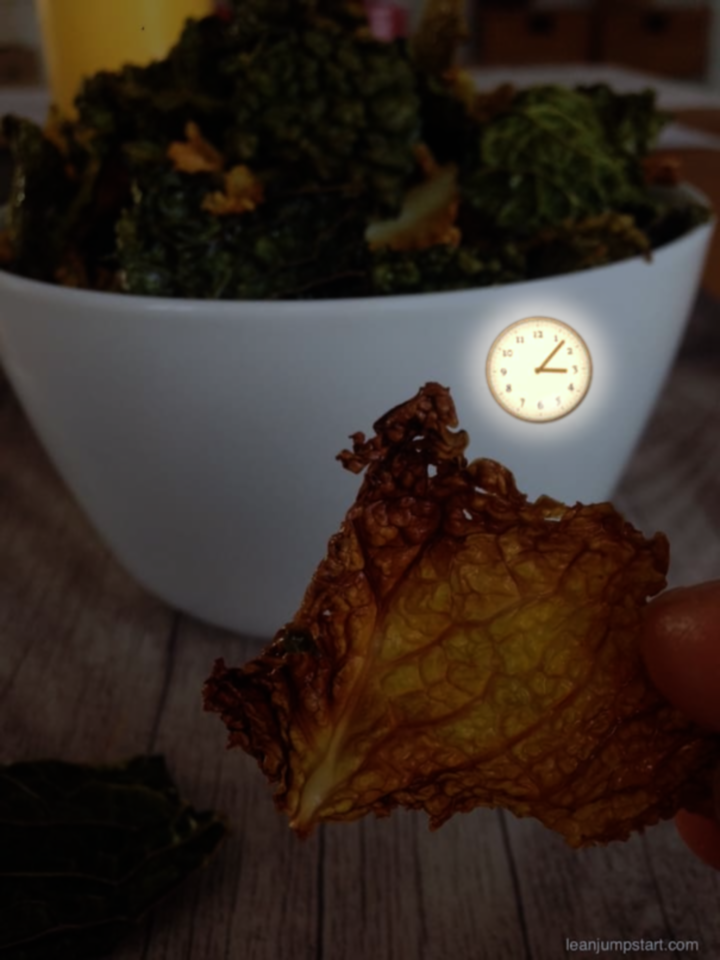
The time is h=3 m=7
